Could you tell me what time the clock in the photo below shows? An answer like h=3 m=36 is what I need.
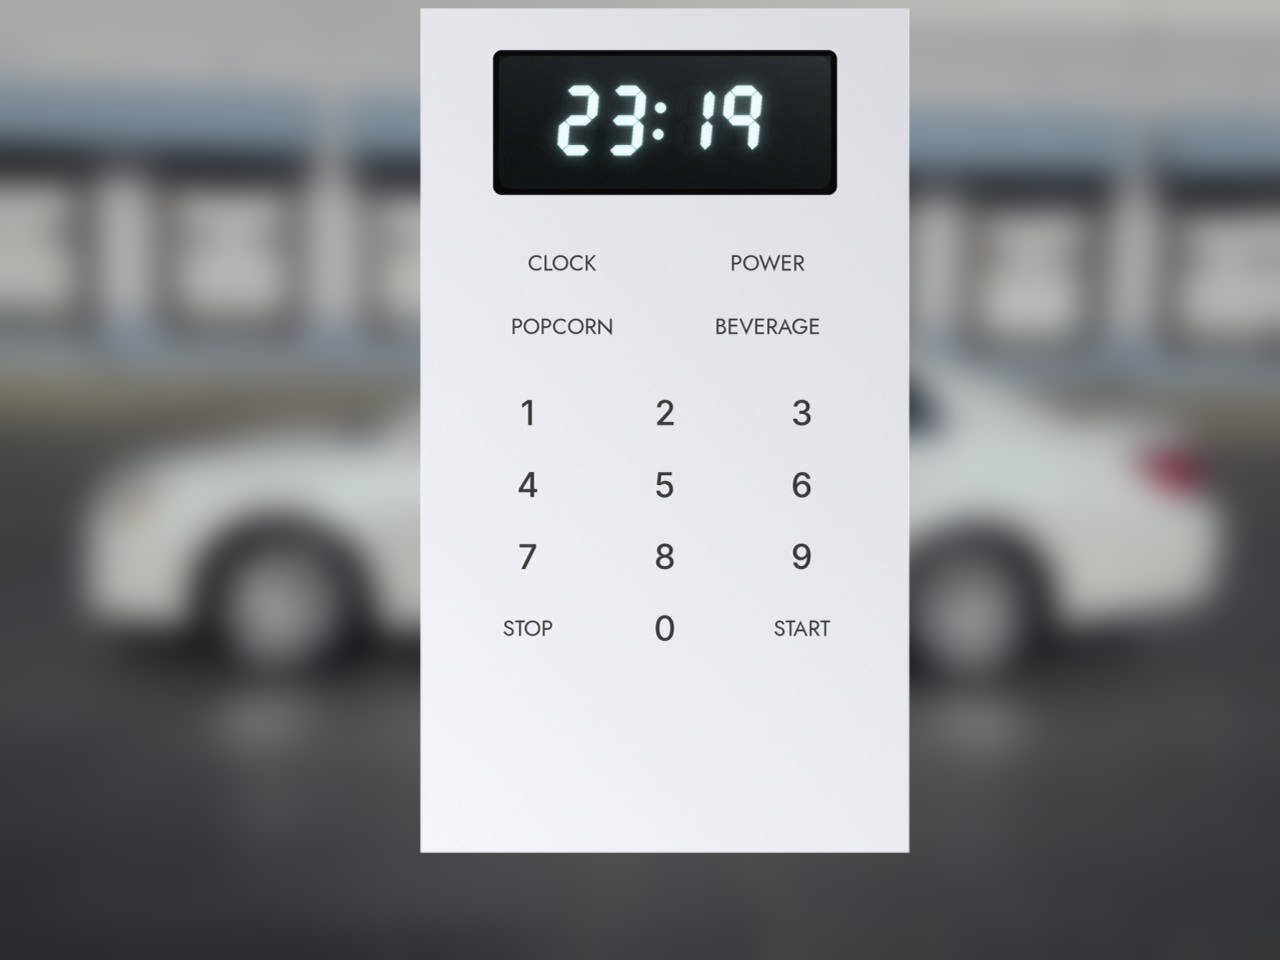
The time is h=23 m=19
